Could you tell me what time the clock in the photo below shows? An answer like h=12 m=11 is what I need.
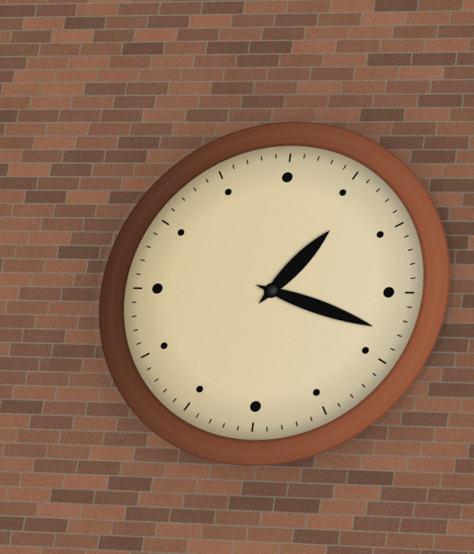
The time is h=1 m=18
